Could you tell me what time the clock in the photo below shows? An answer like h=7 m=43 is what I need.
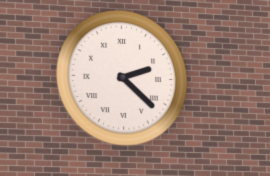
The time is h=2 m=22
